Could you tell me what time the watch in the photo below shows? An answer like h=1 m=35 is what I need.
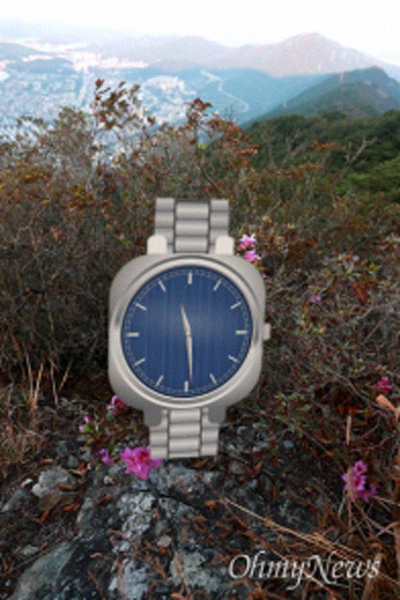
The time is h=11 m=29
